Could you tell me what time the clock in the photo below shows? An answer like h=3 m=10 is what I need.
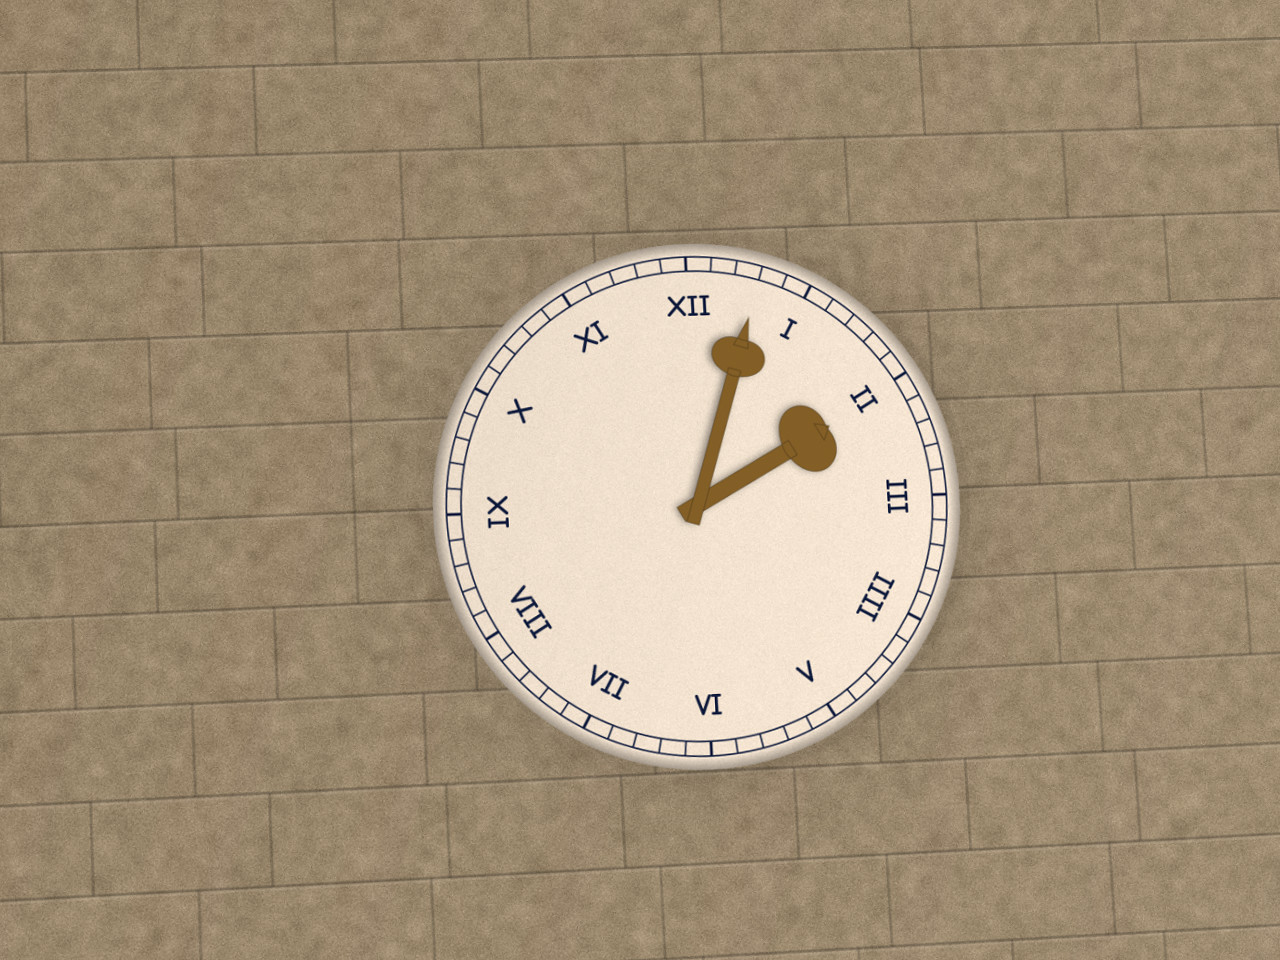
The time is h=2 m=3
